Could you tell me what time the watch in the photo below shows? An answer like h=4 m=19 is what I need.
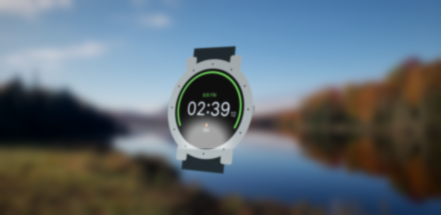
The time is h=2 m=39
